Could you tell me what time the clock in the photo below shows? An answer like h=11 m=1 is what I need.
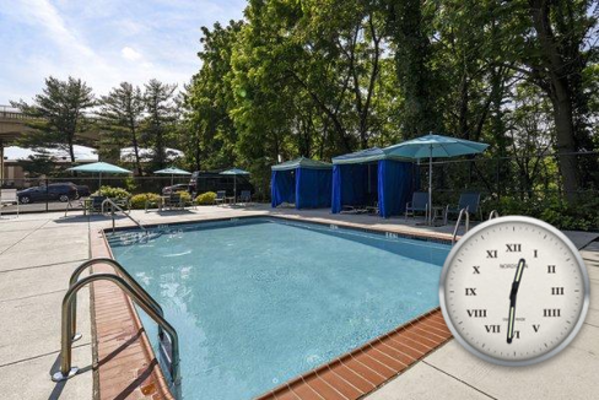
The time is h=12 m=31
